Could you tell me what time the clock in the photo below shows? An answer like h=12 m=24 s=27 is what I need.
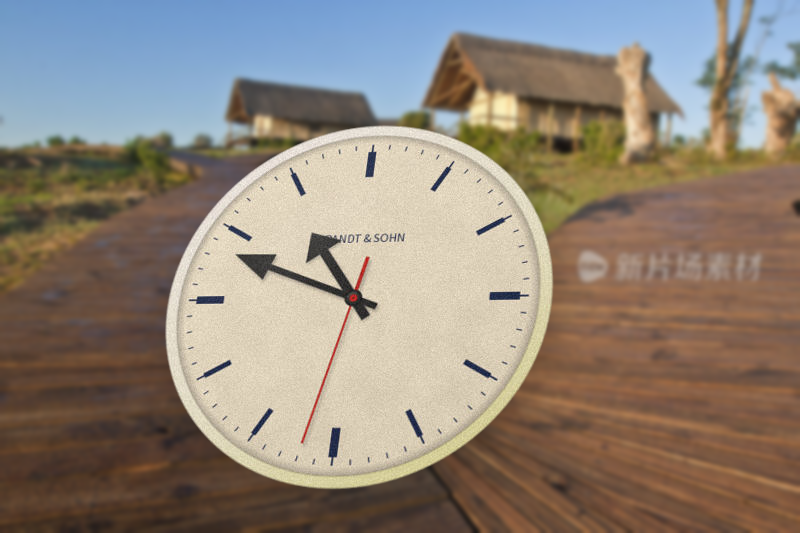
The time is h=10 m=48 s=32
